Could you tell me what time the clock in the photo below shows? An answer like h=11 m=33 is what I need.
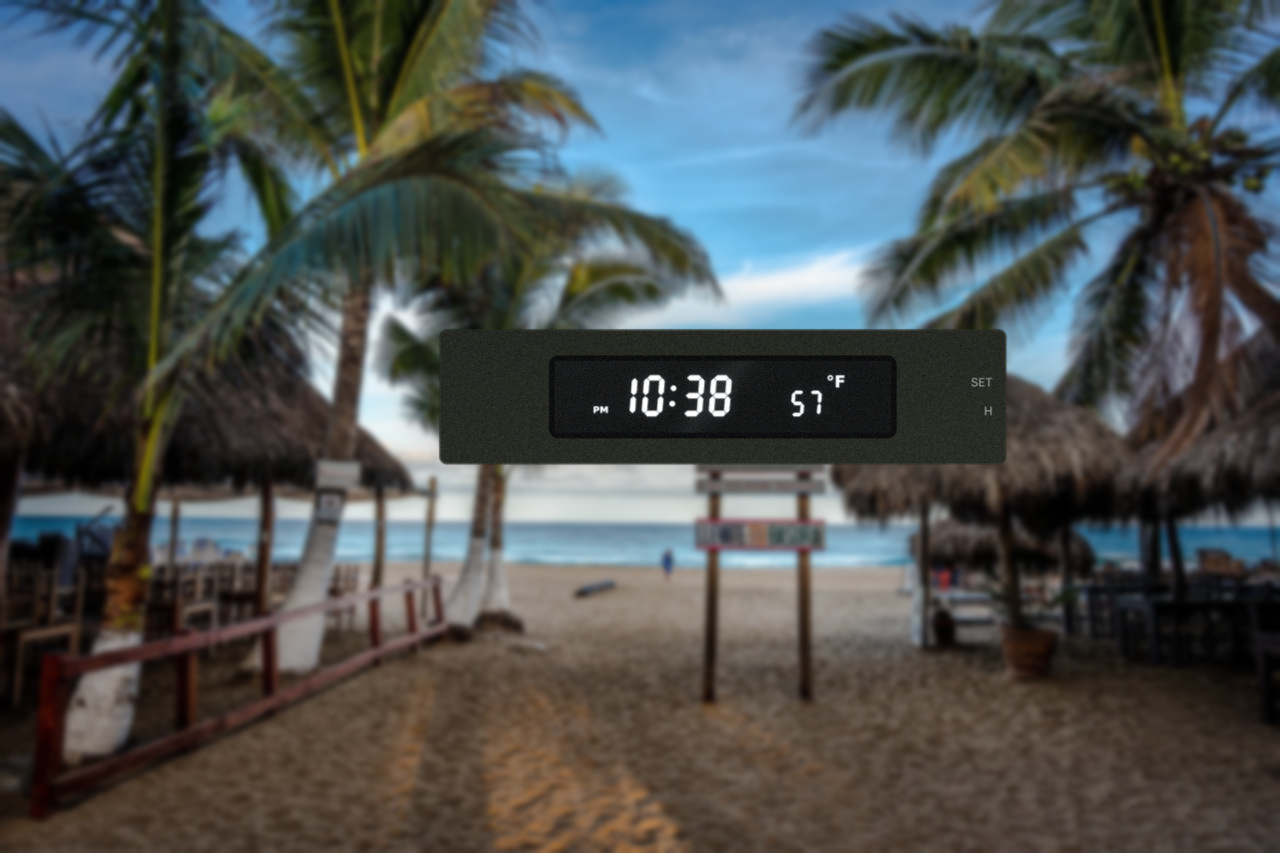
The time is h=10 m=38
